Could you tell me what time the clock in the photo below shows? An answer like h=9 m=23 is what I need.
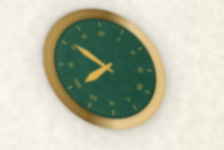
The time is h=7 m=51
